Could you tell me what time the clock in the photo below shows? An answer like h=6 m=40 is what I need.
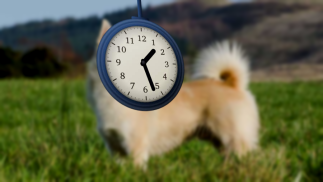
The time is h=1 m=27
